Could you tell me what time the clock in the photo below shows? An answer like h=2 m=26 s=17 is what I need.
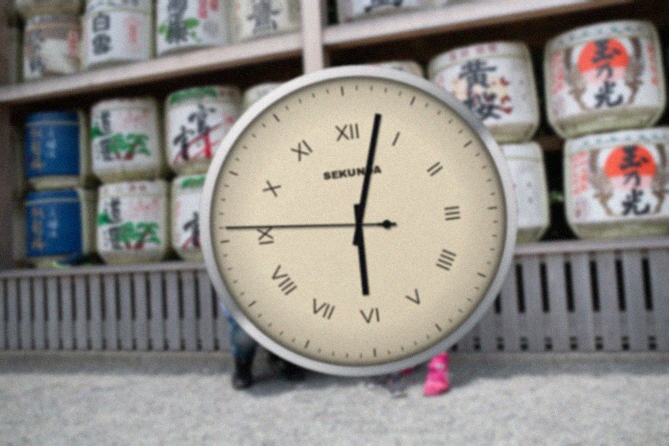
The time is h=6 m=2 s=46
